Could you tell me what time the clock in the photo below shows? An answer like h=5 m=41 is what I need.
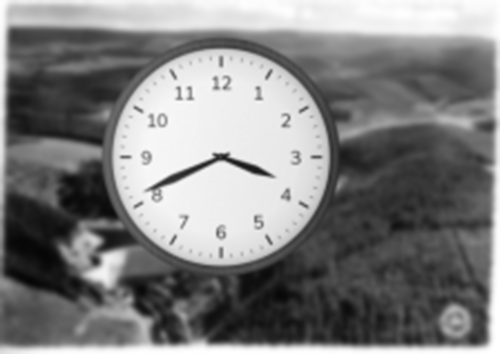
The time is h=3 m=41
